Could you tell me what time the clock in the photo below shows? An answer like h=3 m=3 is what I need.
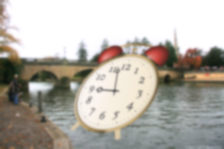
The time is h=8 m=57
